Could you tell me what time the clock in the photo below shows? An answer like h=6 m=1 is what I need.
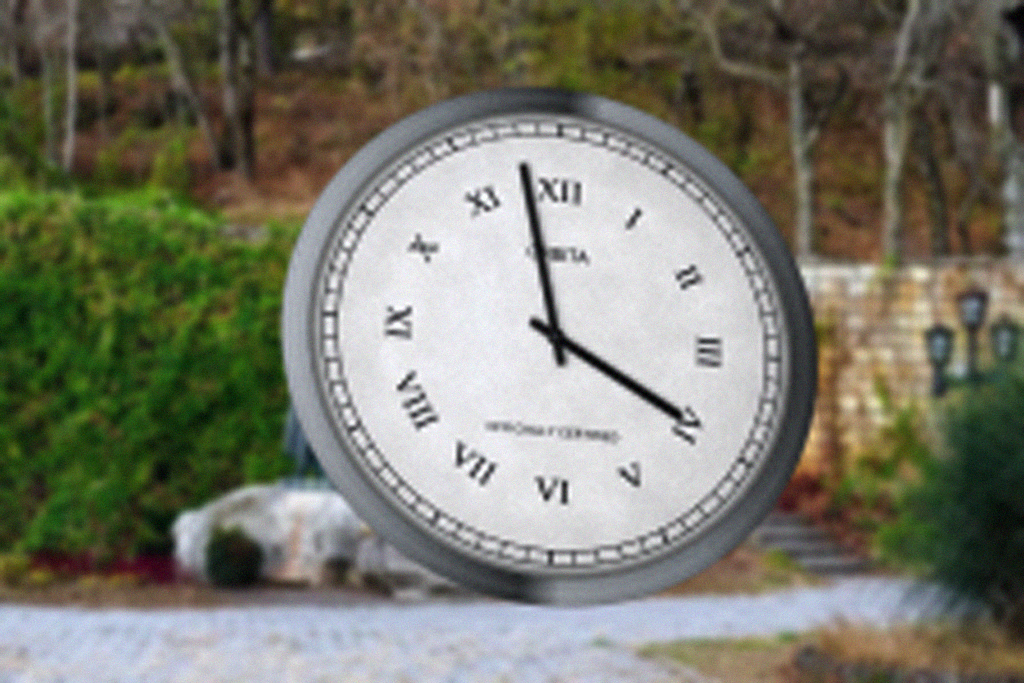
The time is h=3 m=58
